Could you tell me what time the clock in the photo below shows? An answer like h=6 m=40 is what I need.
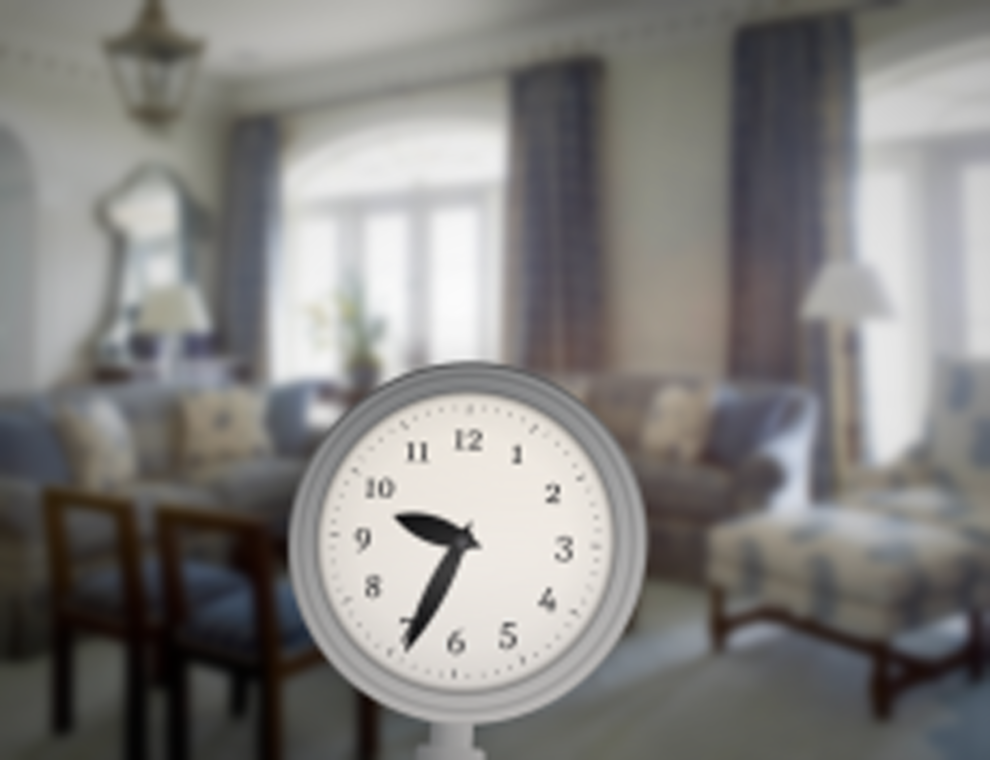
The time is h=9 m=34
